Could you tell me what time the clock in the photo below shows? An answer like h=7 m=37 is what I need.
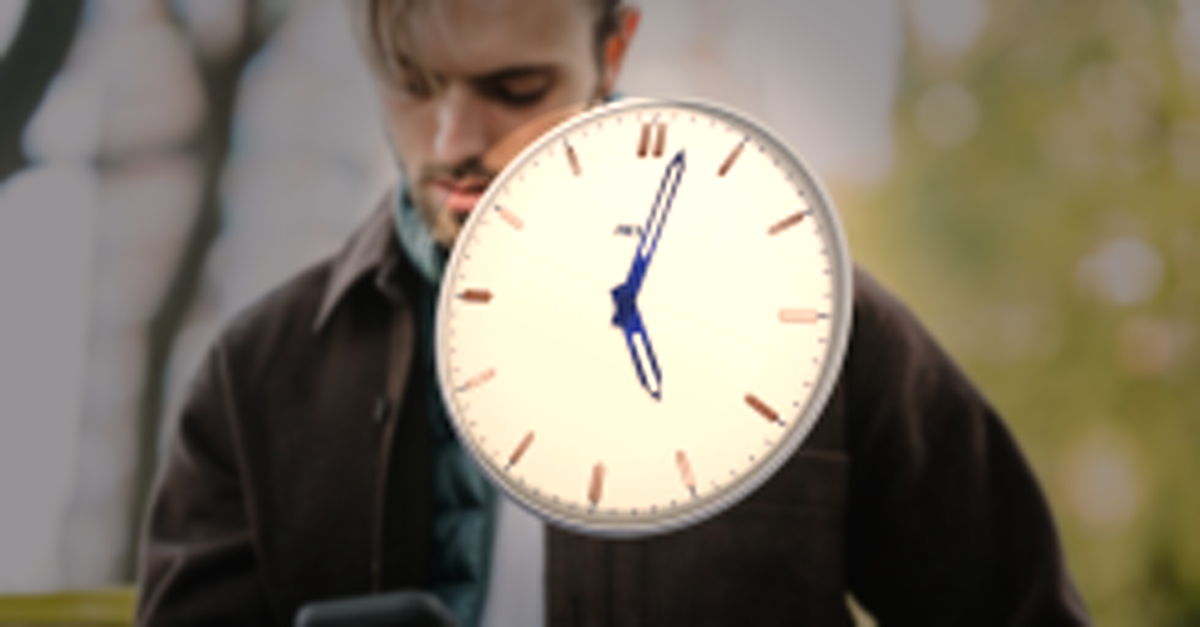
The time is h=5 m=2
